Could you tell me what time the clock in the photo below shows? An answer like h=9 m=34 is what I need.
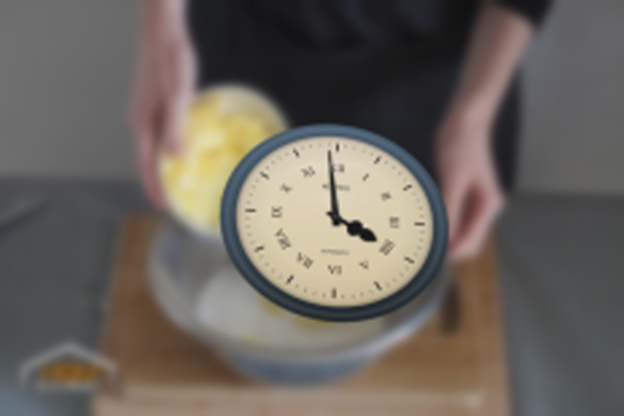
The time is h=3 m=59
